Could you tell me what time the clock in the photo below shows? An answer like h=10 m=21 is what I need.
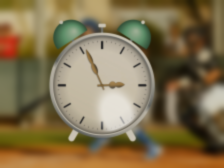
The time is h=2 m=56
